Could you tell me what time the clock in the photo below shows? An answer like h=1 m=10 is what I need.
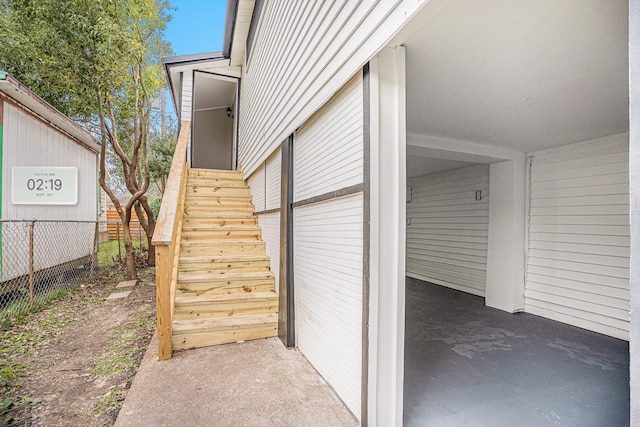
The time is h=2 m=19
